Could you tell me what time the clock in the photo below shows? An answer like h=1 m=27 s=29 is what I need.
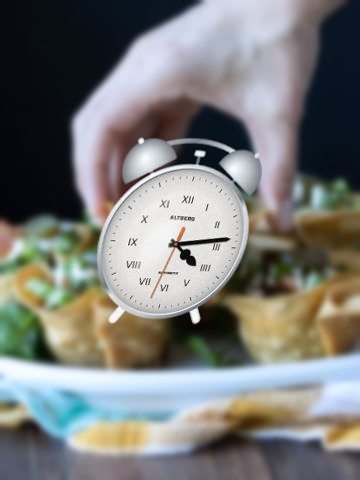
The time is h=4 m=13 s=32
